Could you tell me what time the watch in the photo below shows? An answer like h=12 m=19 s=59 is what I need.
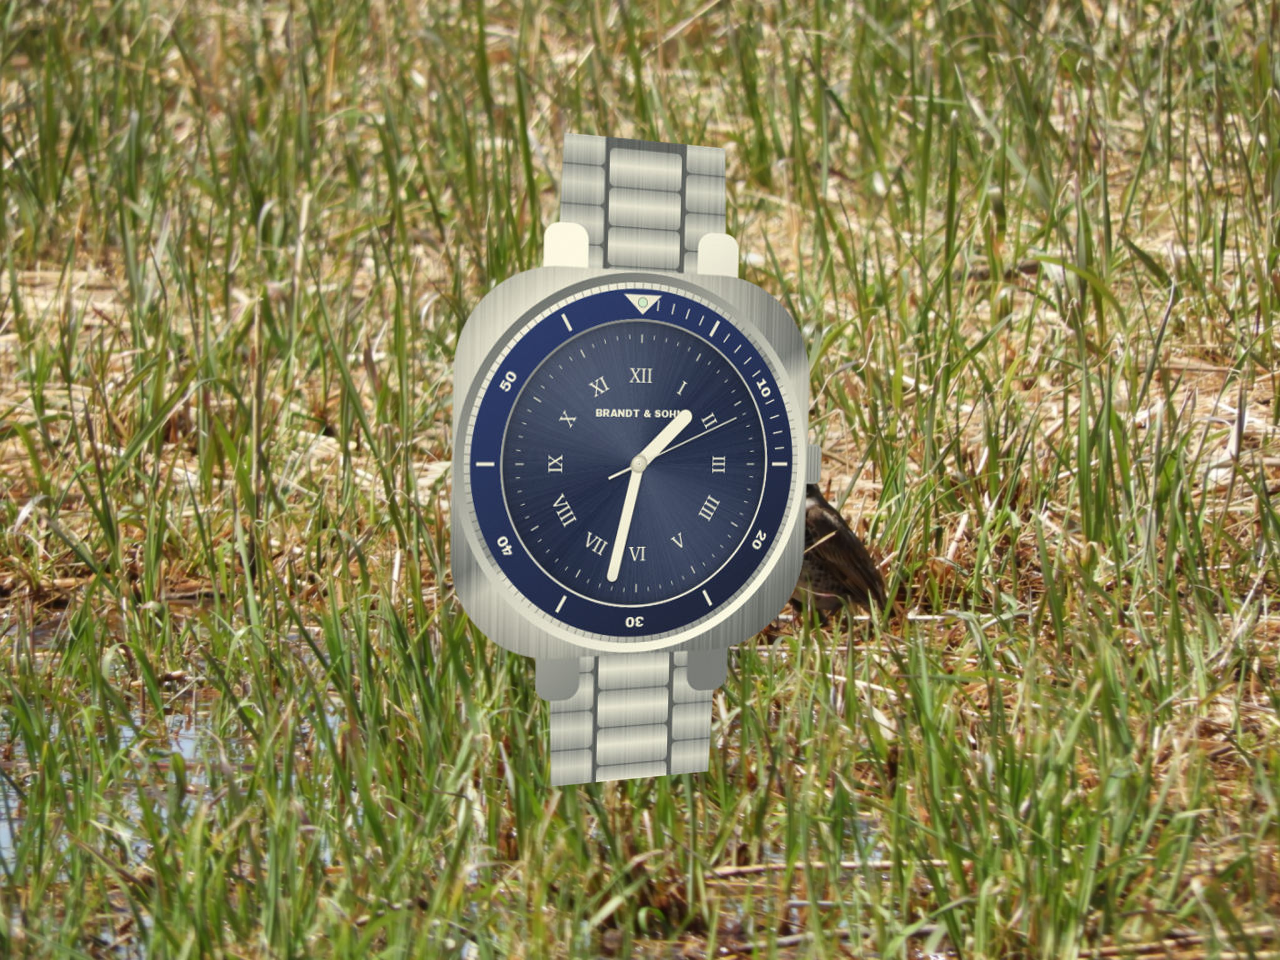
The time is h=1 m=32 s=11
